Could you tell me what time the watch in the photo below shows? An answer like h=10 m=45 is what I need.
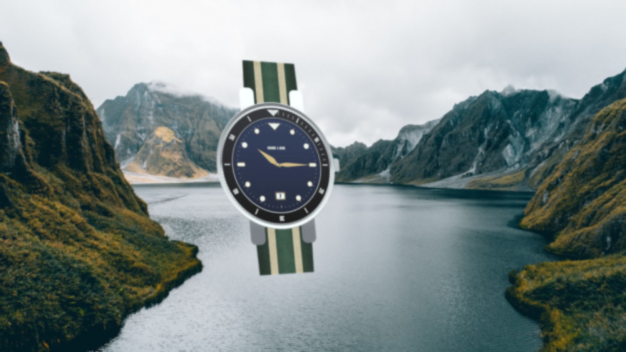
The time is h=10 m=15
